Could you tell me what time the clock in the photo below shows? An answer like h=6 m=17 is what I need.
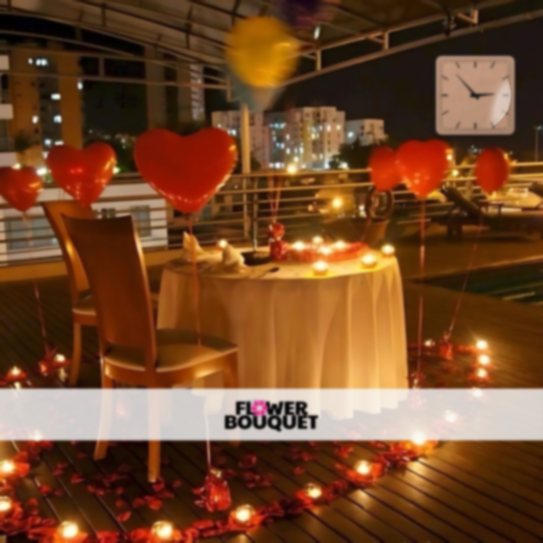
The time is h=2 m=53
